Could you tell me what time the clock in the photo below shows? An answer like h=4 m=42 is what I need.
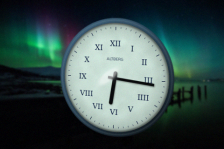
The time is h=6 m=16
